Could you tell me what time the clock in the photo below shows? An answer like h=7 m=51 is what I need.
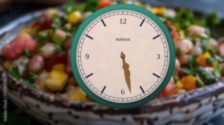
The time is h=5 m=28
